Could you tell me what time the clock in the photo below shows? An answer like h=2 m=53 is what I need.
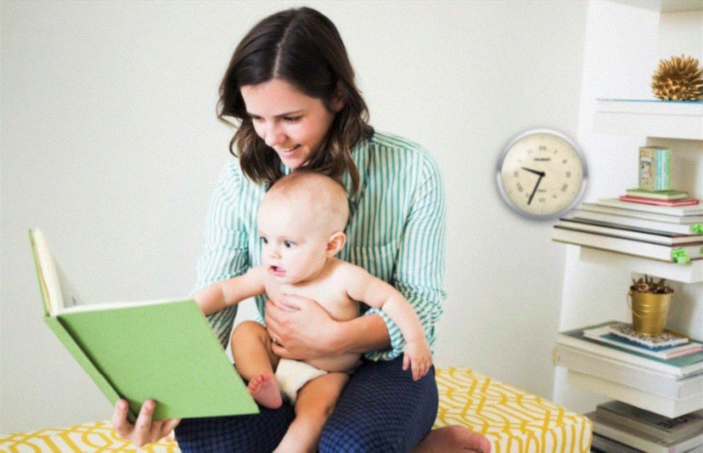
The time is h=9 m=34
